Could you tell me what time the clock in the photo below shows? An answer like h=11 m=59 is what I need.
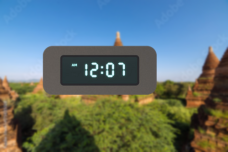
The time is h=12 m=7
